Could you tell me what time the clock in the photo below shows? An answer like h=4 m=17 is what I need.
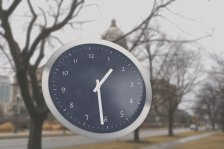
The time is h=1 m=31
